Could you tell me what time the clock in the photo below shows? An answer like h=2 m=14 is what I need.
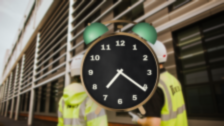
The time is h=7 m=21
